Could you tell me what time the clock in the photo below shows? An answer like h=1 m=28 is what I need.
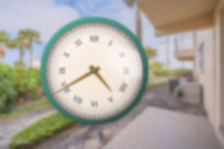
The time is h=4 m=40
